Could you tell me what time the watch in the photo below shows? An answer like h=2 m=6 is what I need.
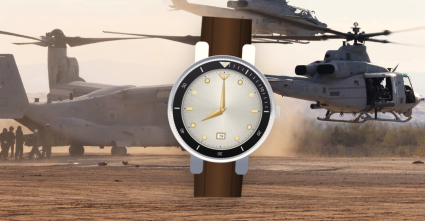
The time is h=8 m=0
